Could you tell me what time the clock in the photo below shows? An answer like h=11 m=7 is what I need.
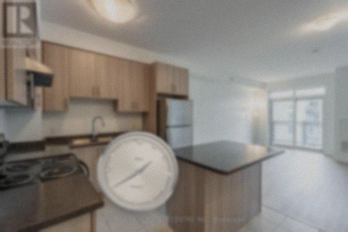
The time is h=1 m=39
